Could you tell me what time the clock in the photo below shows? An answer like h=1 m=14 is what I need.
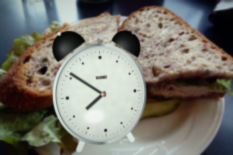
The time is h=7 m=51
